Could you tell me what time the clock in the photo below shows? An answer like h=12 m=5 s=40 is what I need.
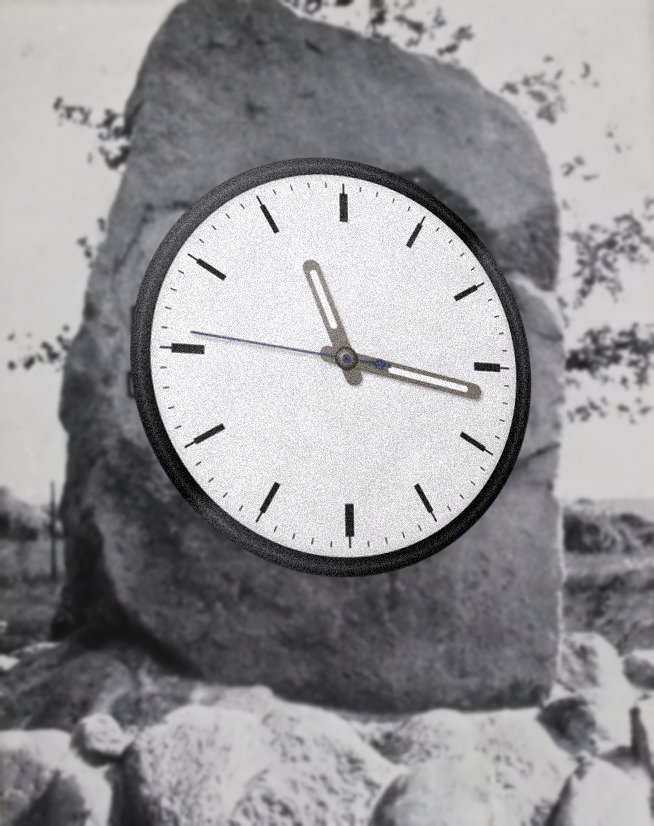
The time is h=11 m=16 s=46
